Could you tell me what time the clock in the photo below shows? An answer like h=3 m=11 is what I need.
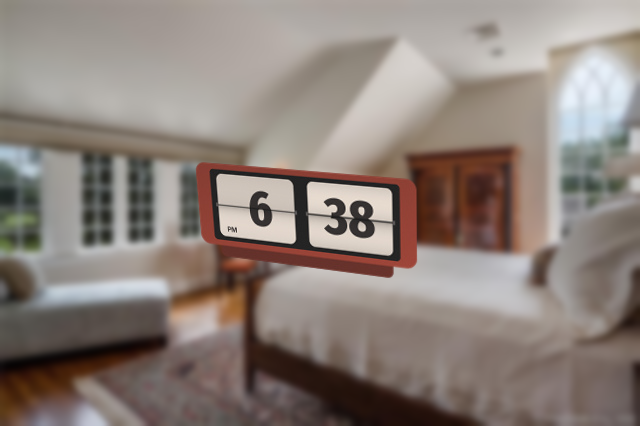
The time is h=6 m=38
